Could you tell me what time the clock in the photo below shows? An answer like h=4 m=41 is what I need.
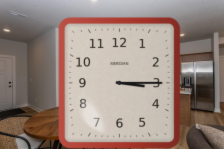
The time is h=3 m=15
